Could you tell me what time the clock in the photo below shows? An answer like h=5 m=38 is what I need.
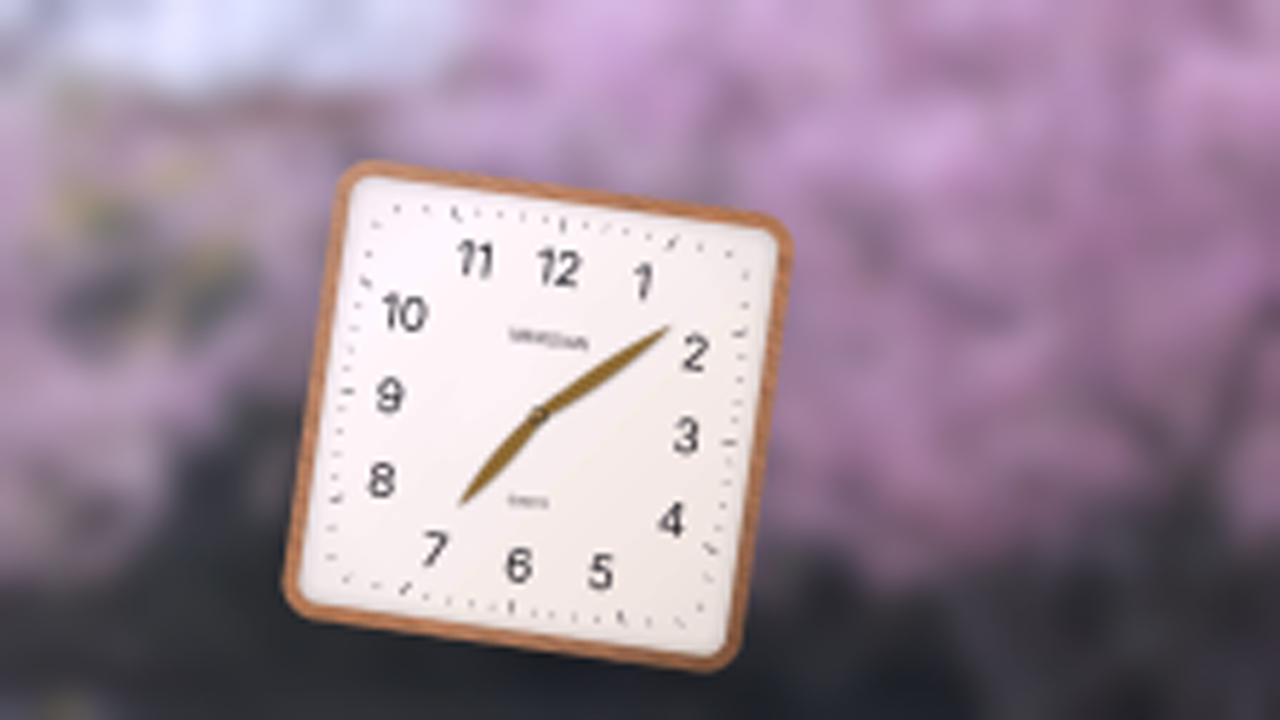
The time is h=7 m=8
